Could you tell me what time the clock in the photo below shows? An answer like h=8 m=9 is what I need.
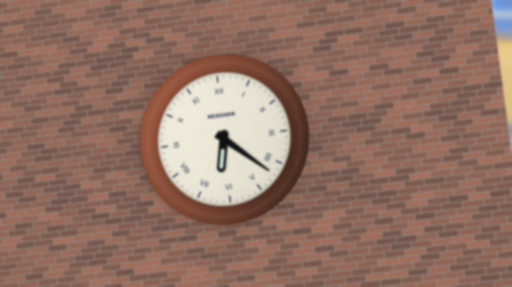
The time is h=6 m=22
